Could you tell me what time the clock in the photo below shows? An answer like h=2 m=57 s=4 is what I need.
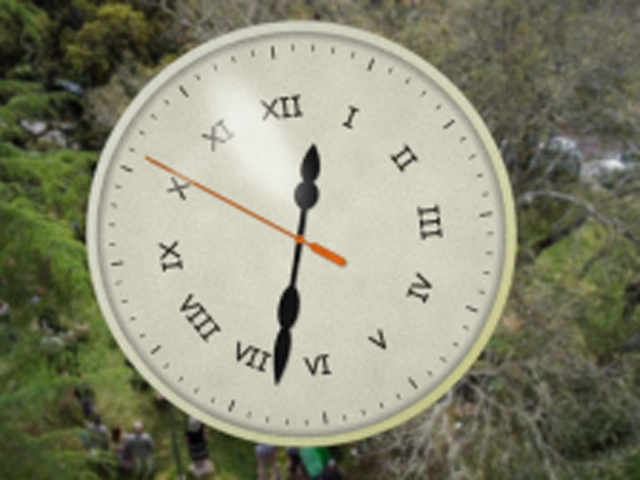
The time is h=12 m=32 s=51
